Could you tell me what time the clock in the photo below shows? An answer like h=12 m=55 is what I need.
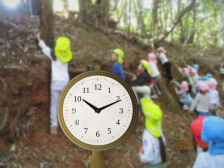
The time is h=10 m=11
